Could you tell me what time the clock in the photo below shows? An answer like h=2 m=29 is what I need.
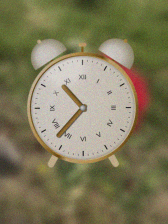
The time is h=10 m=37
